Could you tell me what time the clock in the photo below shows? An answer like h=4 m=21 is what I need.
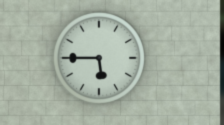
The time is h=5 m=45
